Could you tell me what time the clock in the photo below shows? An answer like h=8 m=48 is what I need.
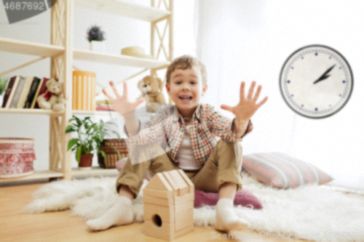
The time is h=2 m=8
